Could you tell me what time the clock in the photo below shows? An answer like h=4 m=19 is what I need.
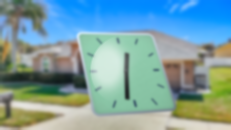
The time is h=12 m=32
